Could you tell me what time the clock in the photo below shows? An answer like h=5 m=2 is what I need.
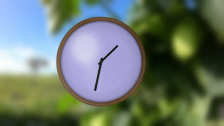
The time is h=1 m=32
